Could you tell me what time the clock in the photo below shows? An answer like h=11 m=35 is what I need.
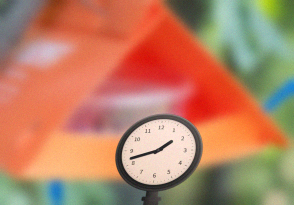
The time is h=1 m=42
